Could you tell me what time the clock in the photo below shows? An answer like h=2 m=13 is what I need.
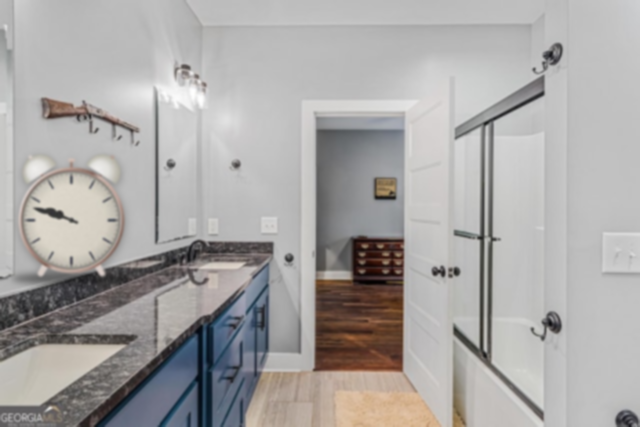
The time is h=9 m=48
